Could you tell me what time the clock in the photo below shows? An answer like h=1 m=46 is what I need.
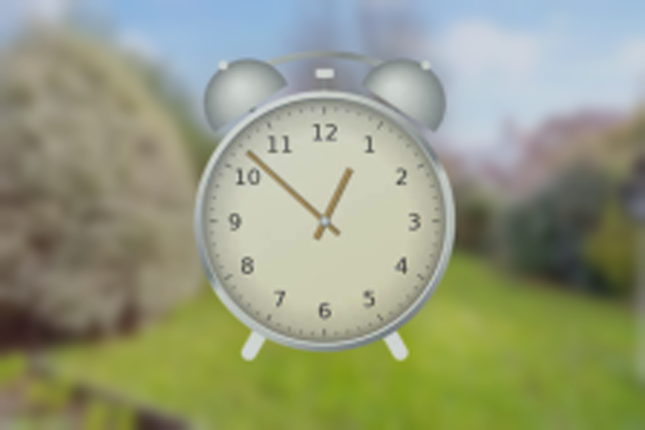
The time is h=12 m=52
